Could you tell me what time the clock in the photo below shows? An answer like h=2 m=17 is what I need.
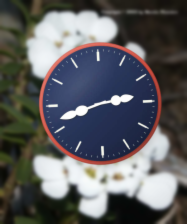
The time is h=2 m=42
